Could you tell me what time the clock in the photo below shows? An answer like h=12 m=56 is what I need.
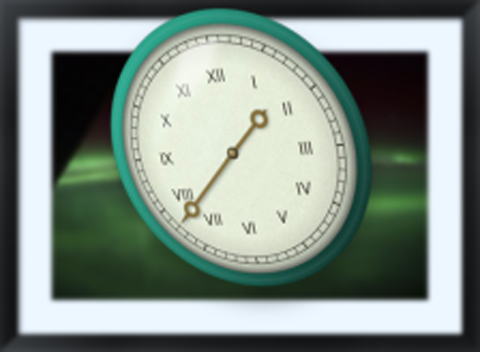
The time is h=1 m=38
